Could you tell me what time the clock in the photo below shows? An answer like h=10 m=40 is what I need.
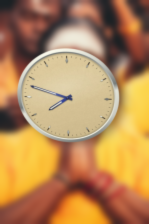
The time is h=7 m=48
